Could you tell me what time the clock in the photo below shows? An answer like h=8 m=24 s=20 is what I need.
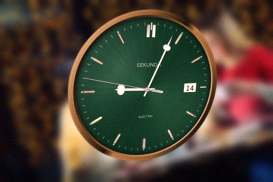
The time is h=9 m=3 s=47
